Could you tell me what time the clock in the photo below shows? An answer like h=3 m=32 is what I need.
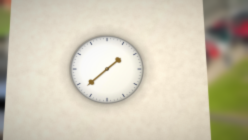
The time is h=1 m=38
